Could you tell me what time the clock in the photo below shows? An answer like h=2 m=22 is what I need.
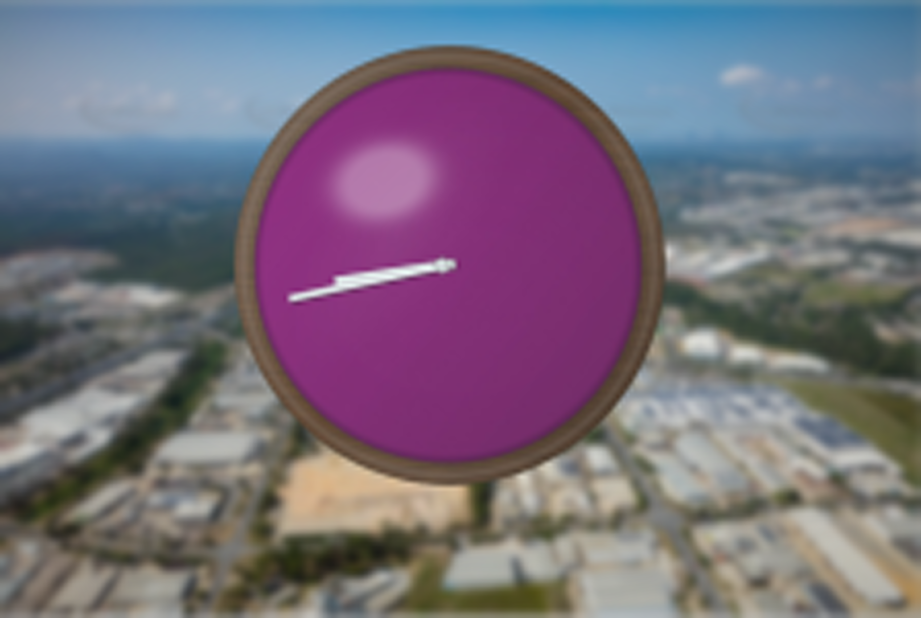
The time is h=8 m=43
